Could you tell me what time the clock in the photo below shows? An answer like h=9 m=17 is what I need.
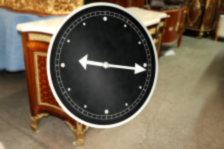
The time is h=9 m=16
